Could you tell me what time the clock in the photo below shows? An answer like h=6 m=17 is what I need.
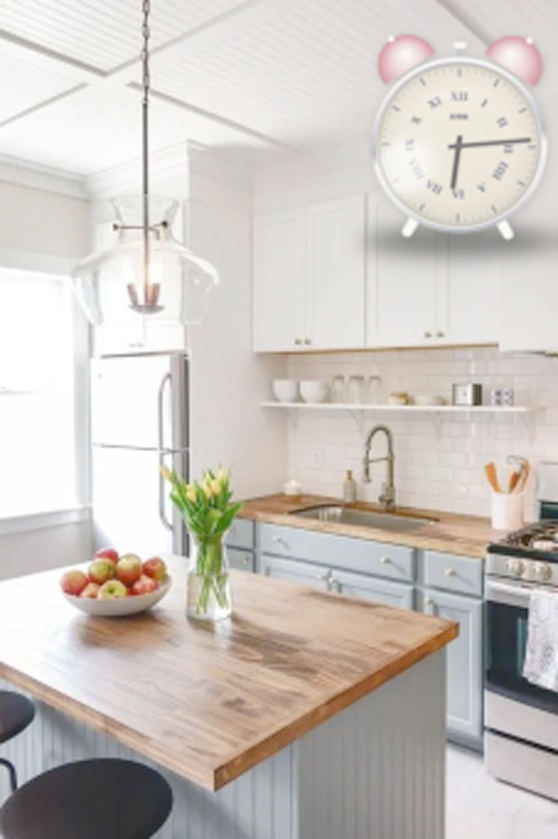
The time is h=6 m=14
